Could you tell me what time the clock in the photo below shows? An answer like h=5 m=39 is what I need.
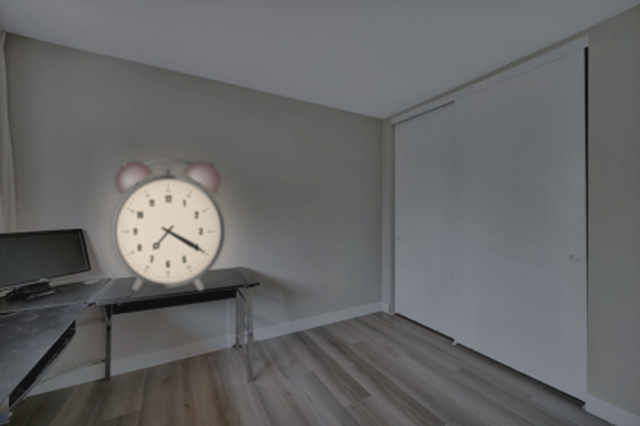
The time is h=7 m=20
